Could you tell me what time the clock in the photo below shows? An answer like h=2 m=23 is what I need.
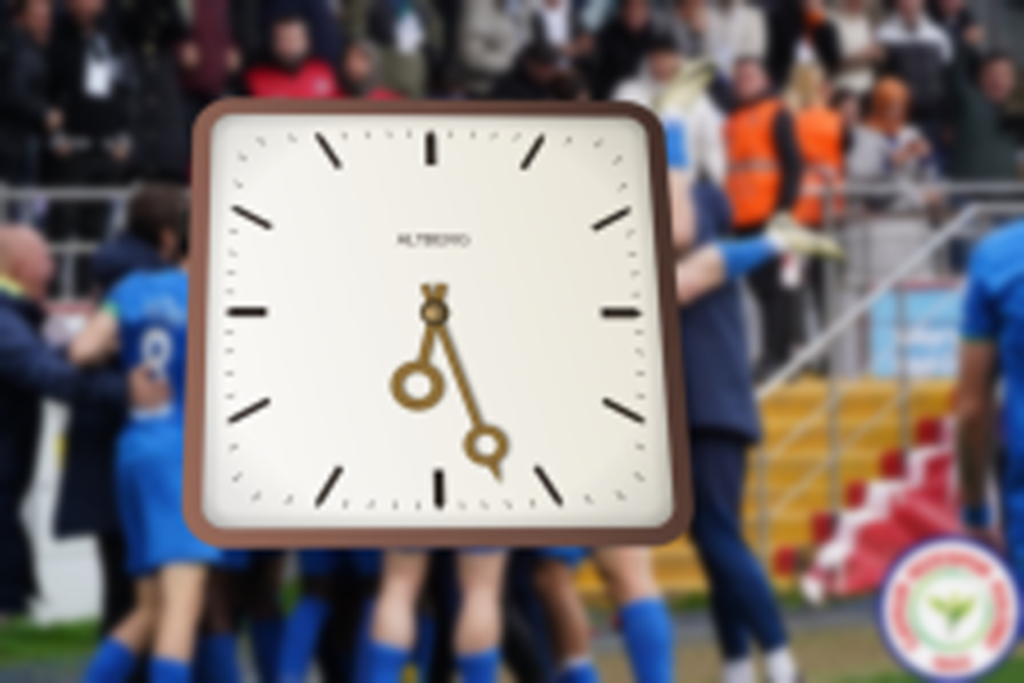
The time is h=6 m=27
